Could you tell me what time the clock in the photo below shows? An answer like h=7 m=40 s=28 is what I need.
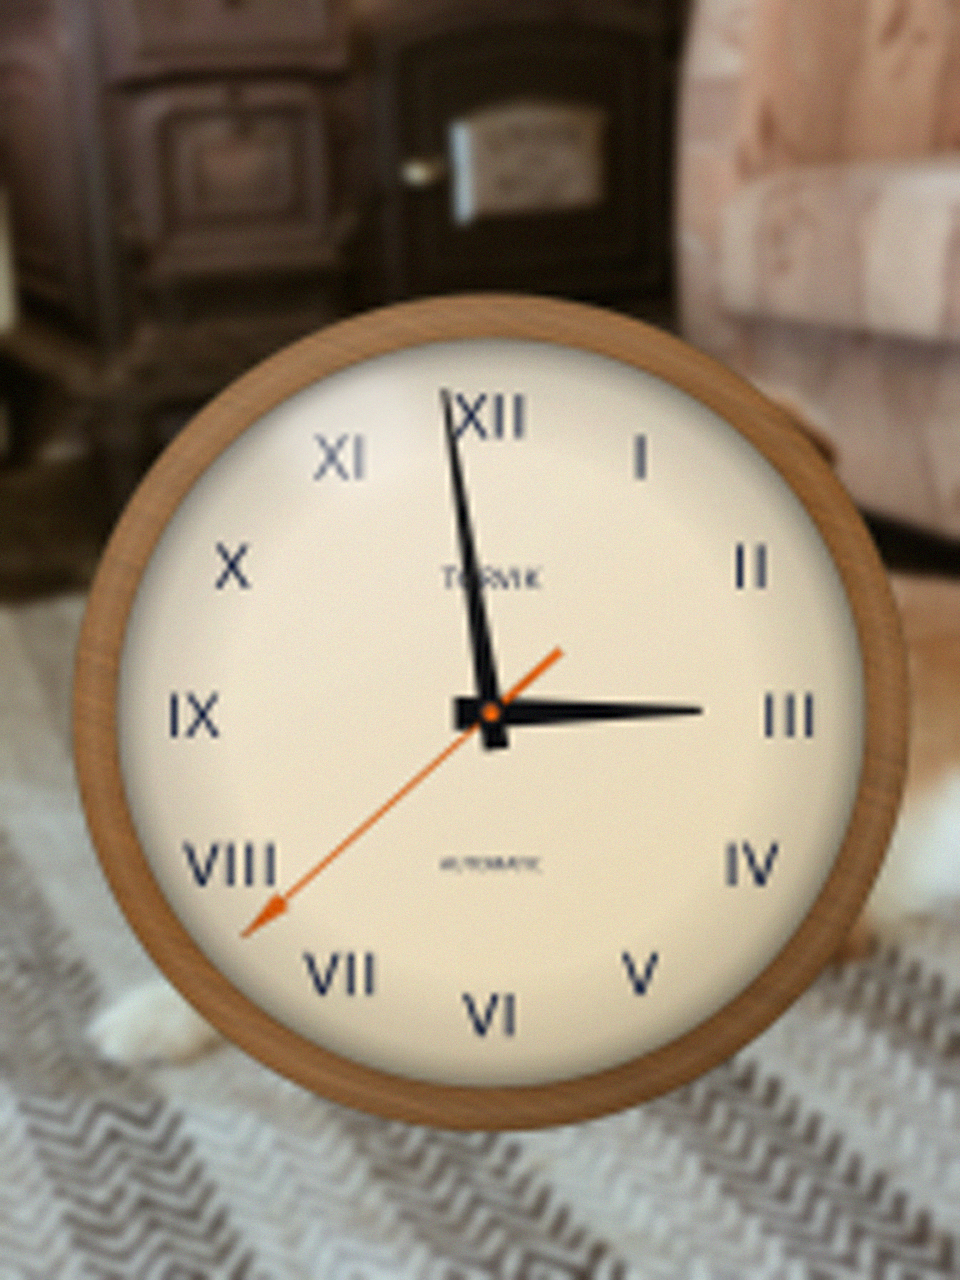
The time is h=2 m=58 s=38
